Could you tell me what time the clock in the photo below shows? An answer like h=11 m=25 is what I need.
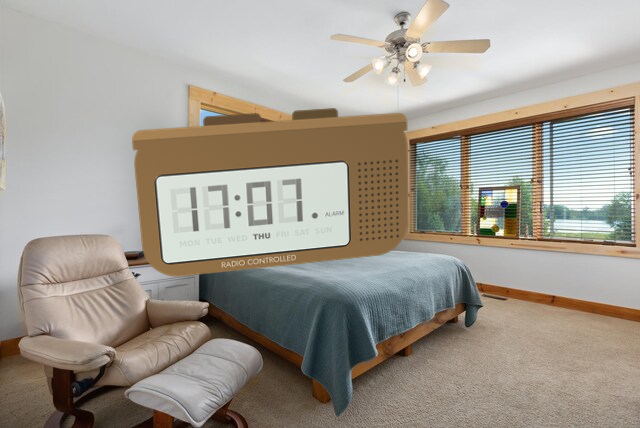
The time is h=17 m=7
